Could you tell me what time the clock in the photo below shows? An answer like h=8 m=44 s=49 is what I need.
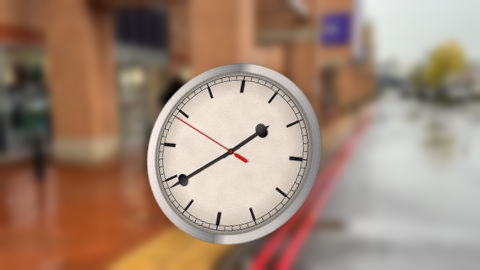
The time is h=1 m=38 s=49
